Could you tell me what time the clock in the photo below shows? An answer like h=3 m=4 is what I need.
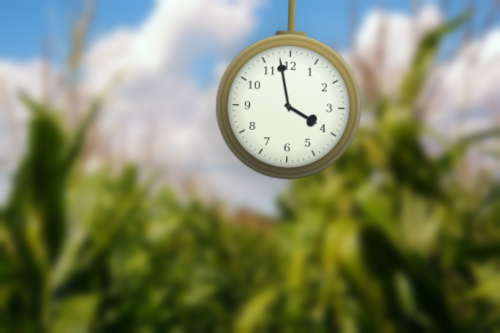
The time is h=3 m=58
